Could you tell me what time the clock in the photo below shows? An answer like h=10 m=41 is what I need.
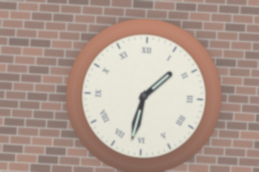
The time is h=1 m=32
